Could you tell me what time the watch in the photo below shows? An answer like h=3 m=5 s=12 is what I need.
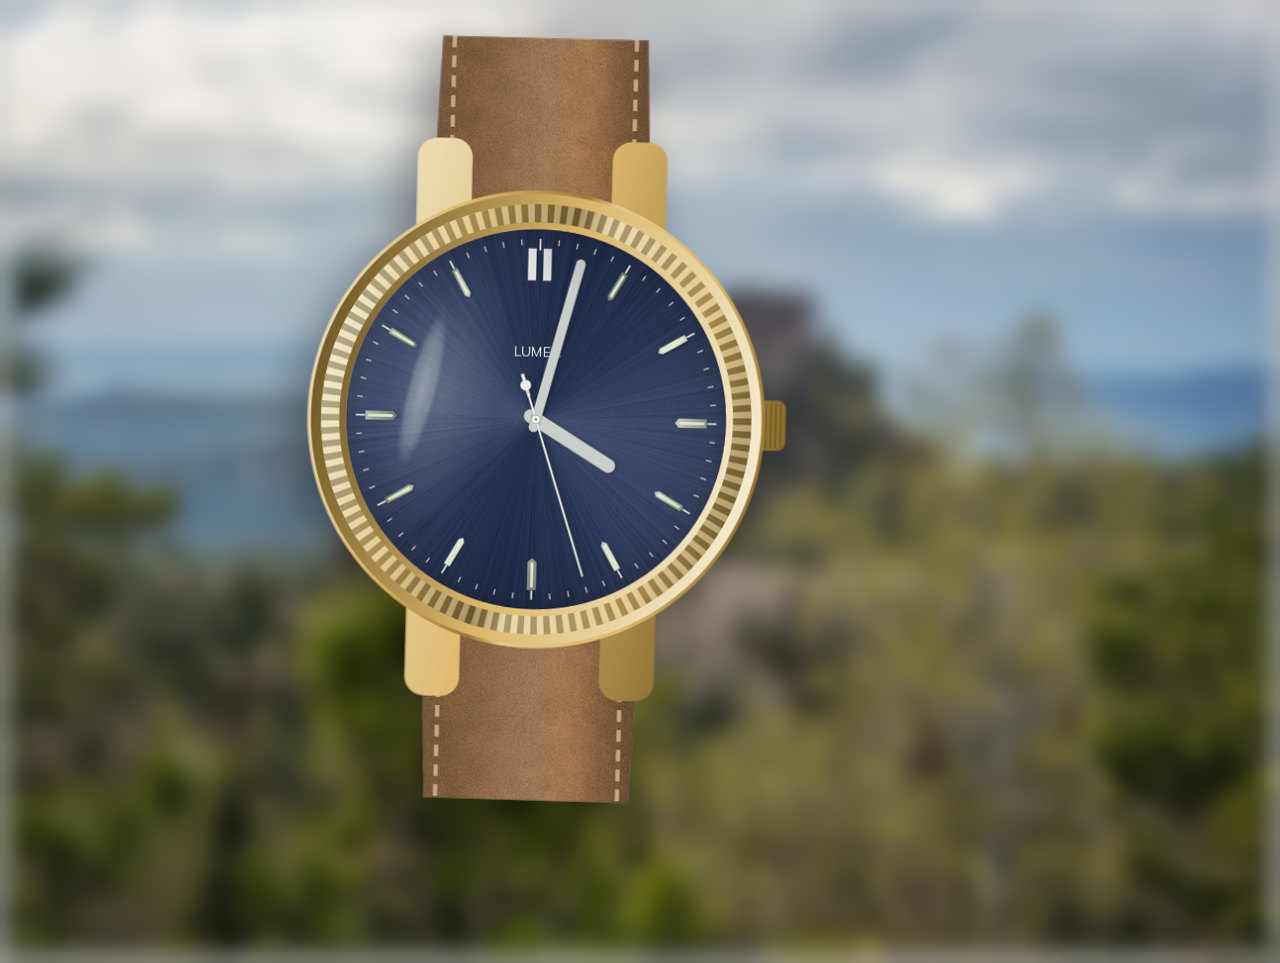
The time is h=4 m=2 s=27
